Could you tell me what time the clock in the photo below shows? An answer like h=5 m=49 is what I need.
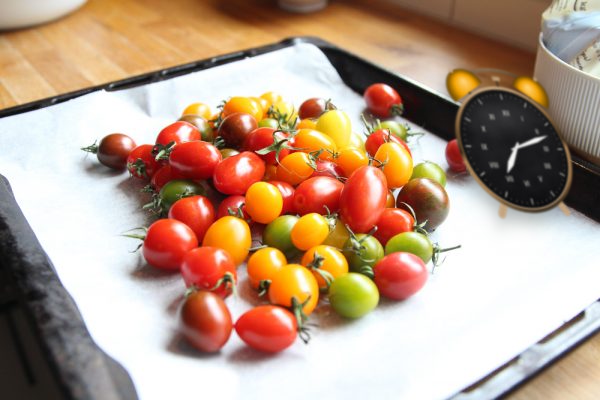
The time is h=7 m=12
